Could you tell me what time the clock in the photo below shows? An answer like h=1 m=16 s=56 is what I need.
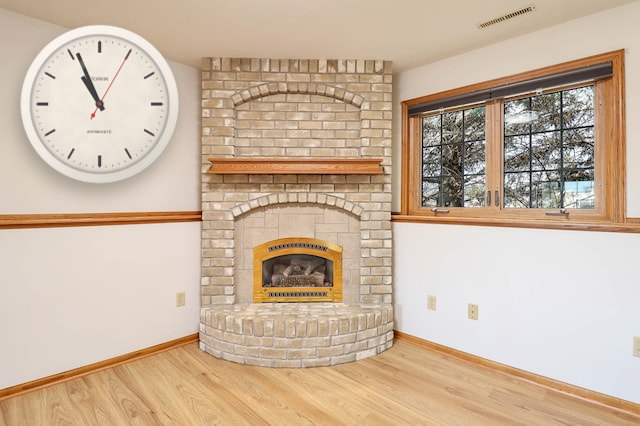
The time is h=10 m=56 s=5
